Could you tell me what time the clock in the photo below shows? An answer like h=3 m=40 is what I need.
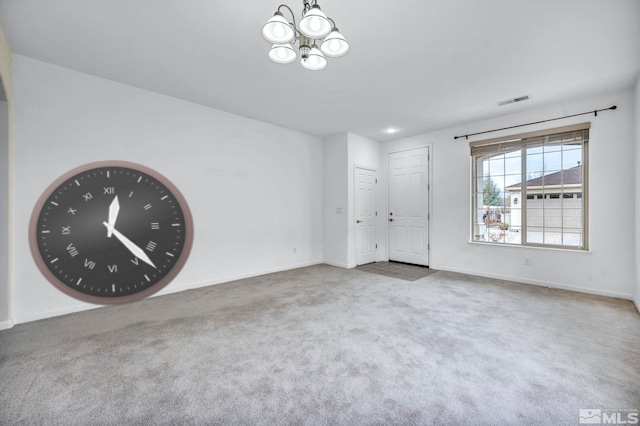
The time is h=12 m=23
